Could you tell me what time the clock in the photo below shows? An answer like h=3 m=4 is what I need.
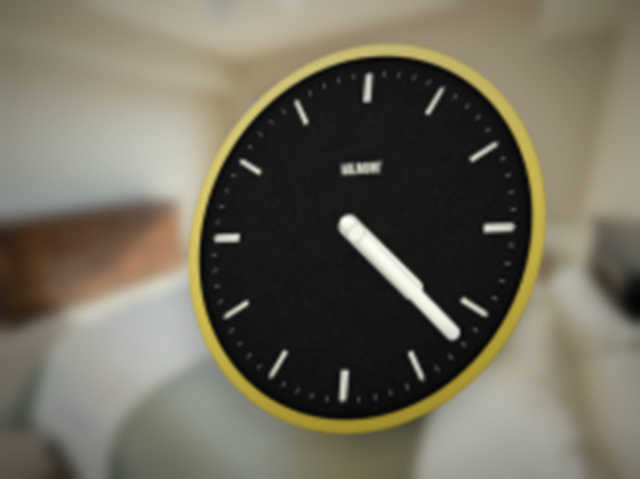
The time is h=4 m=22
